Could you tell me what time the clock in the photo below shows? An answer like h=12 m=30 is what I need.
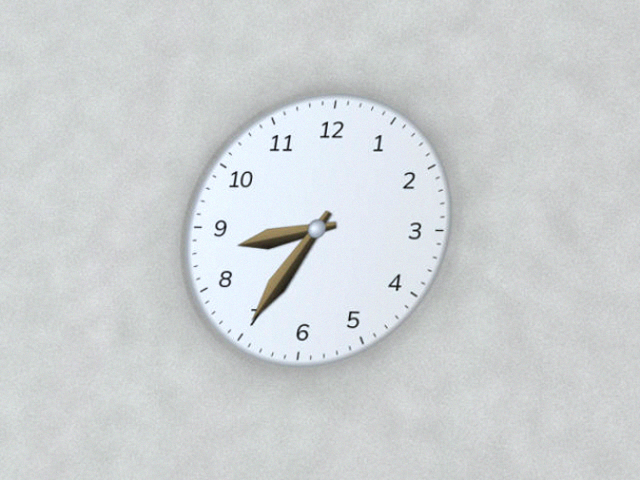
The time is h=8 m=35
